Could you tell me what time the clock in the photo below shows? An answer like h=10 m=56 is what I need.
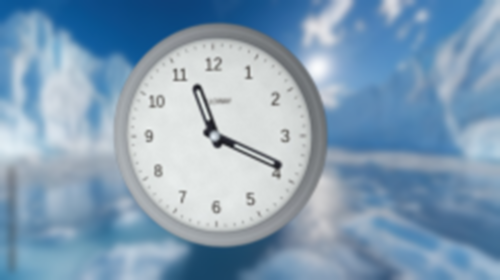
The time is h=11 m=19
